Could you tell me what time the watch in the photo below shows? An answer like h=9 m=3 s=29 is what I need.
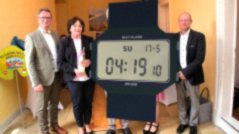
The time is h=4 m=19 s=10
